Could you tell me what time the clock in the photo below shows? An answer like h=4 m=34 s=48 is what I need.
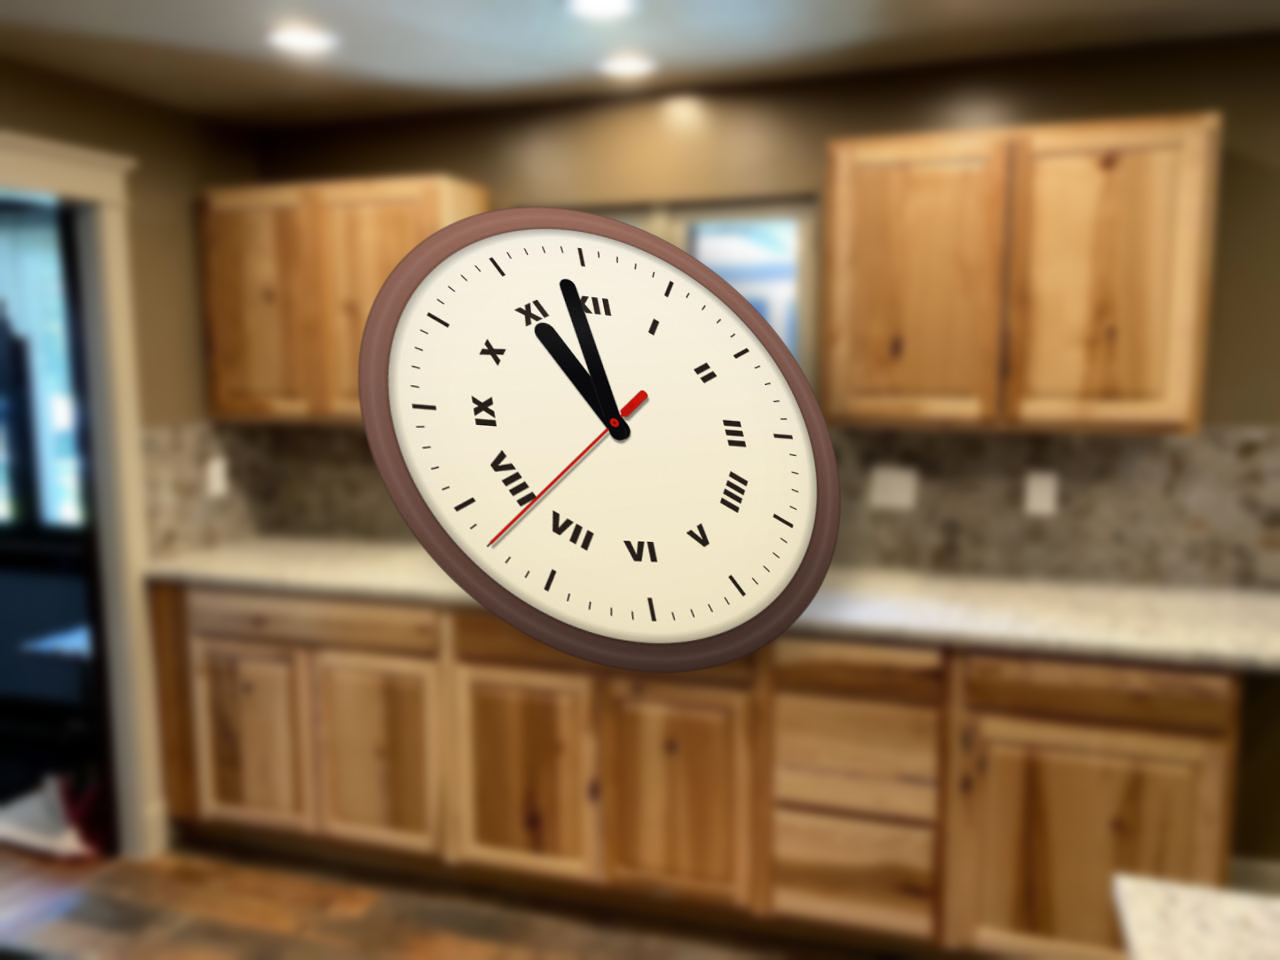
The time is h=10 m=58 s=38
